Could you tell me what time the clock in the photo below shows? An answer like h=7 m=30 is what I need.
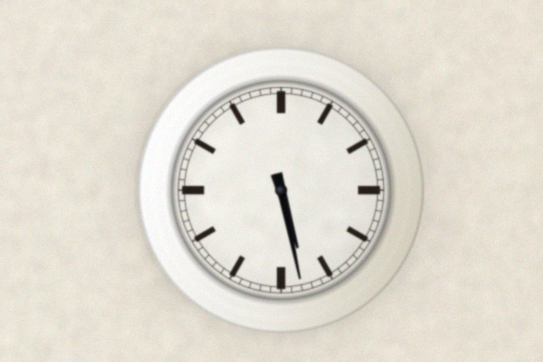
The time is h=5 m=28
